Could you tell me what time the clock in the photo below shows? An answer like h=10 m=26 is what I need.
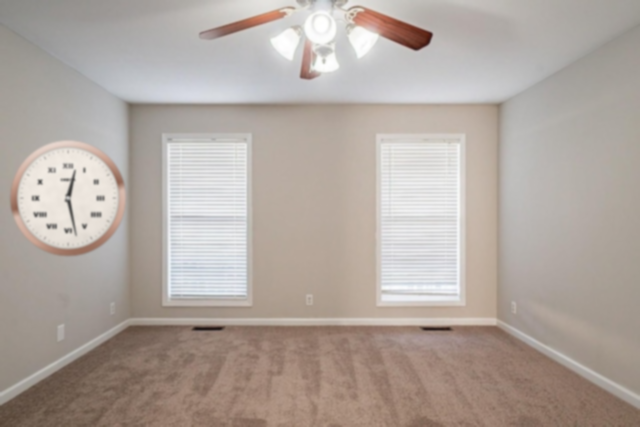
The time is h=12 m=28
